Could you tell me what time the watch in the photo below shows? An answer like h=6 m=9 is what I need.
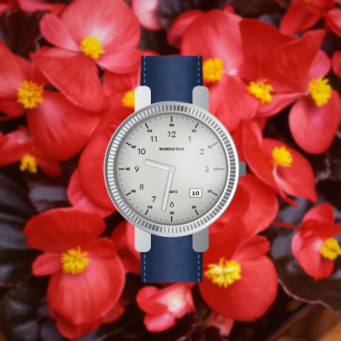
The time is h=9 m=32
